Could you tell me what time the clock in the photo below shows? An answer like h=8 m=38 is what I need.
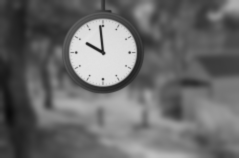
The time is h=9 m=59
